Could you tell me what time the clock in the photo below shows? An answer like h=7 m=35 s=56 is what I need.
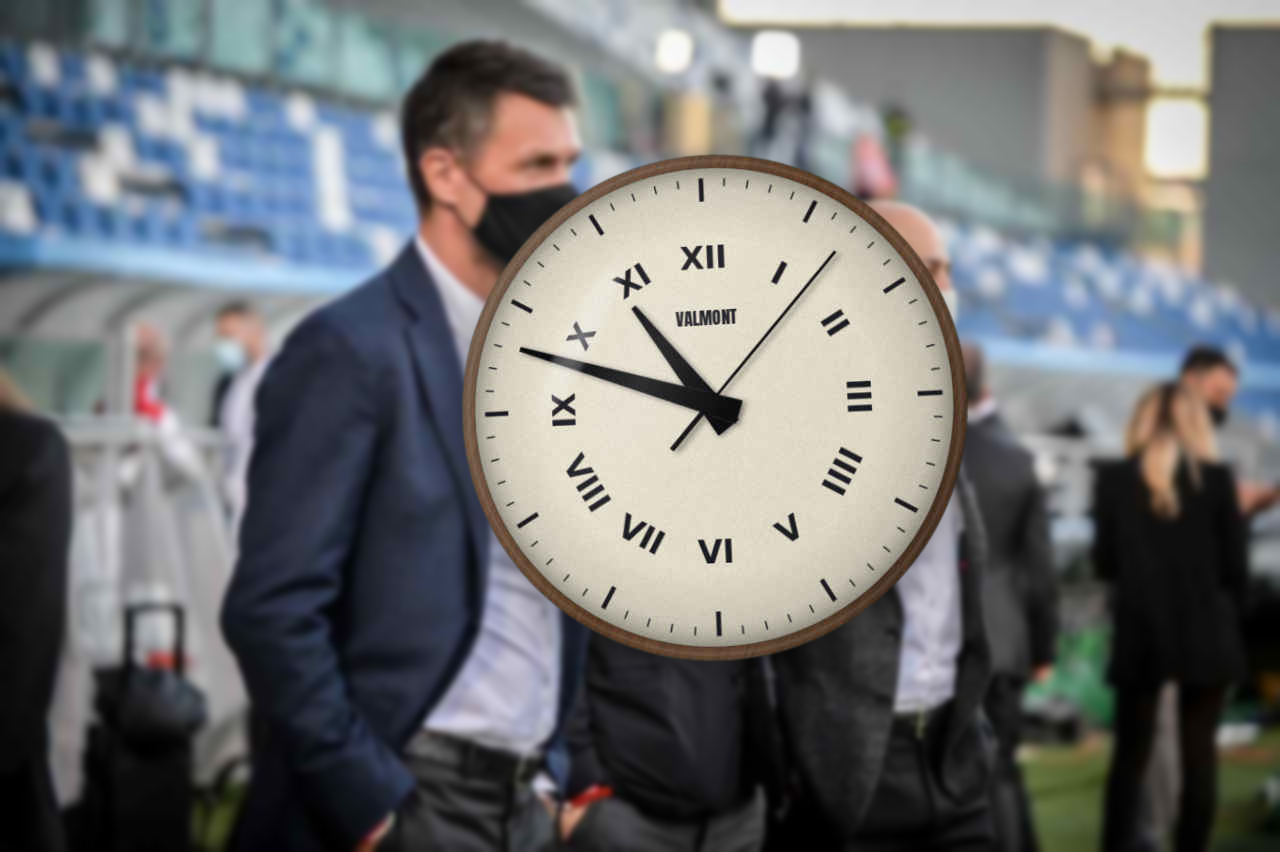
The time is h=10 m=48 s=7
